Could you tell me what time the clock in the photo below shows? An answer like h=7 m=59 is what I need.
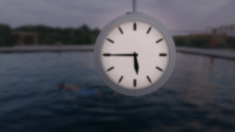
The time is h=5 m=45
